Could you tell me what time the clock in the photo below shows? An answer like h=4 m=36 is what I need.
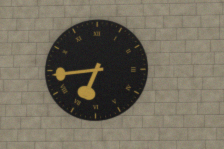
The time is h=6 m=44
